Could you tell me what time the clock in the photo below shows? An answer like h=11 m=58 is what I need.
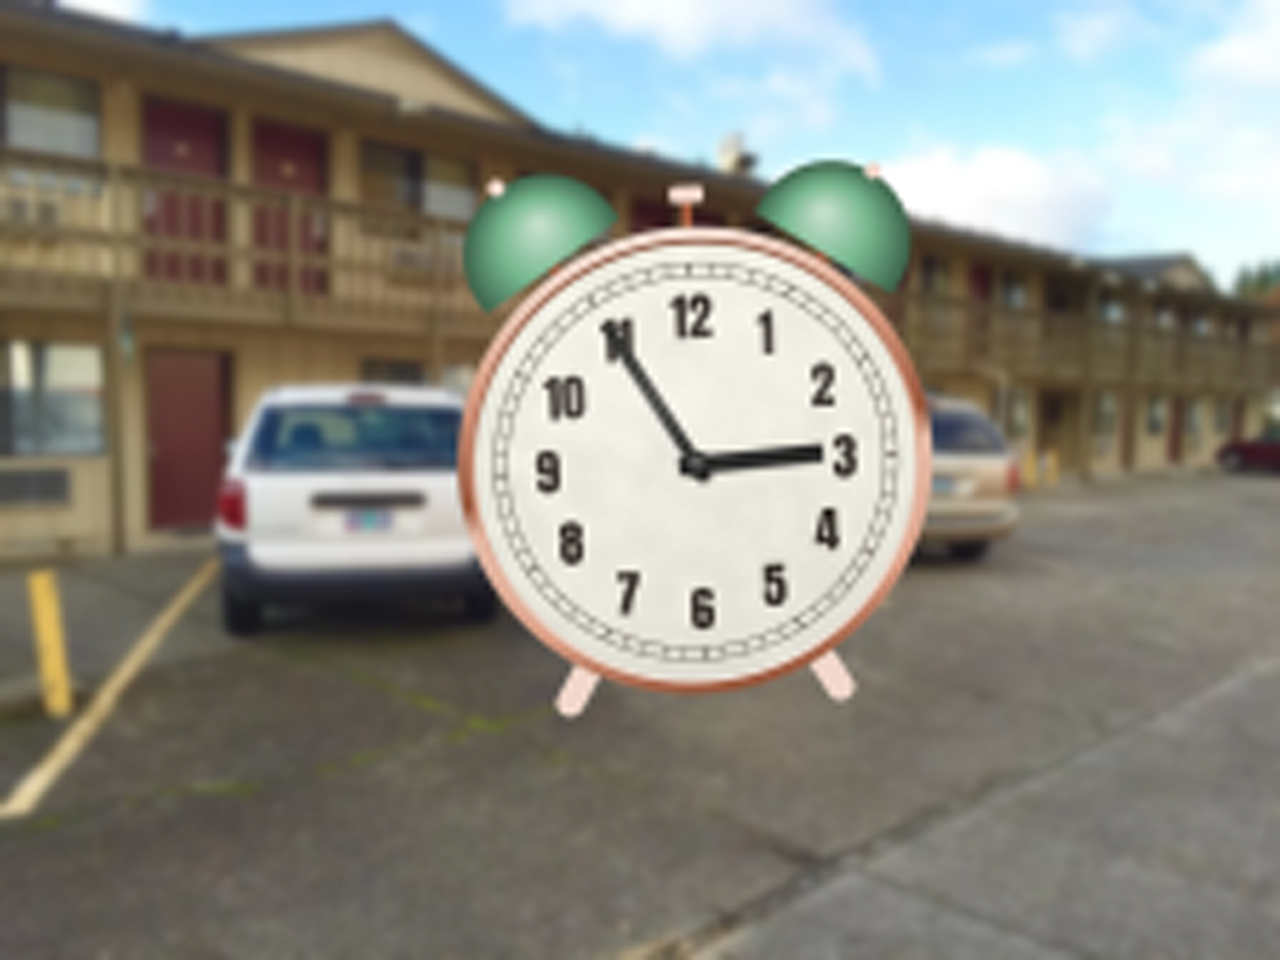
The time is h=2 m=55
